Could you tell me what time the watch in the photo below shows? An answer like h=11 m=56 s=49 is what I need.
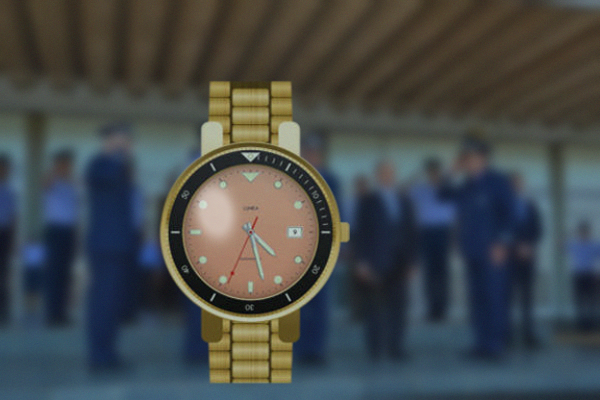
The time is h=4 m=27 s=34
